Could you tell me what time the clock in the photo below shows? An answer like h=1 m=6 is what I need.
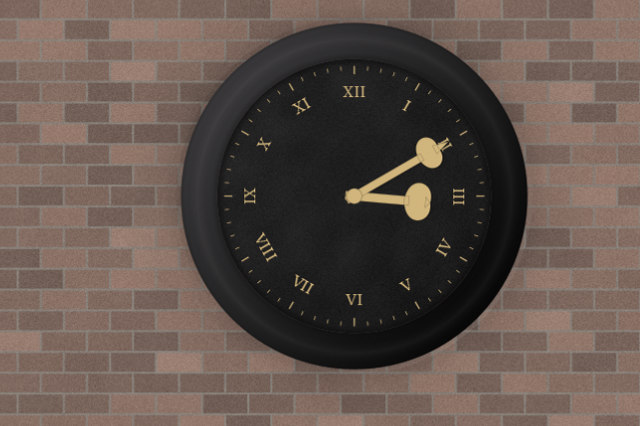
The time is h=3 m=10
